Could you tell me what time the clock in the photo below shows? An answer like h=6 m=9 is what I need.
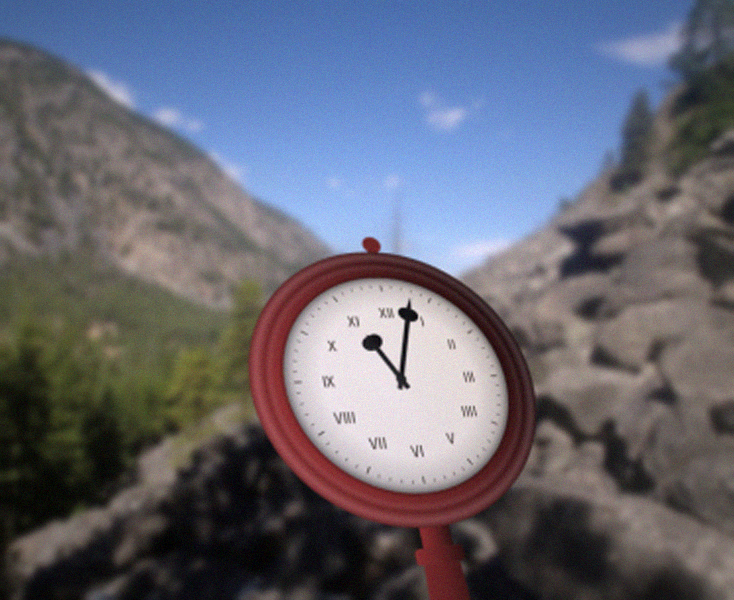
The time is h=11 m=3
